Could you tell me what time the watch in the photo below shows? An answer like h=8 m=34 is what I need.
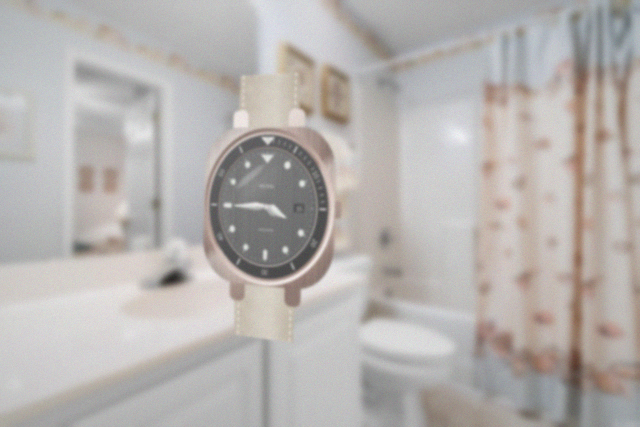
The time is h=3 m=45
